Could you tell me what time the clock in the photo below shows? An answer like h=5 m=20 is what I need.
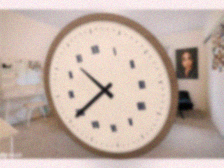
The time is h=10 m=40
